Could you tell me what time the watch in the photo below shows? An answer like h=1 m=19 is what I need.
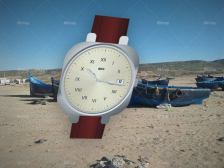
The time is h=10 m=16
